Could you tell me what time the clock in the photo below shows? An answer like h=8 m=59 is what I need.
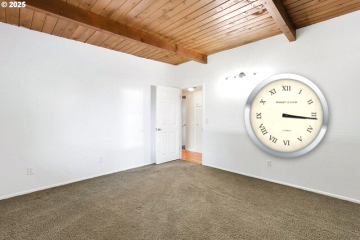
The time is h=3 m=16
